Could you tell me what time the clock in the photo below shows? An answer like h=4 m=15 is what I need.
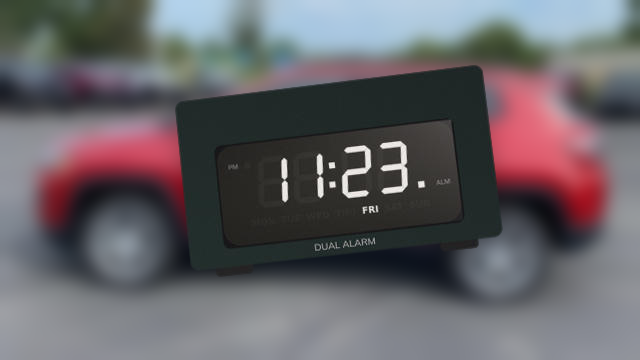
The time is h=11 m=23
